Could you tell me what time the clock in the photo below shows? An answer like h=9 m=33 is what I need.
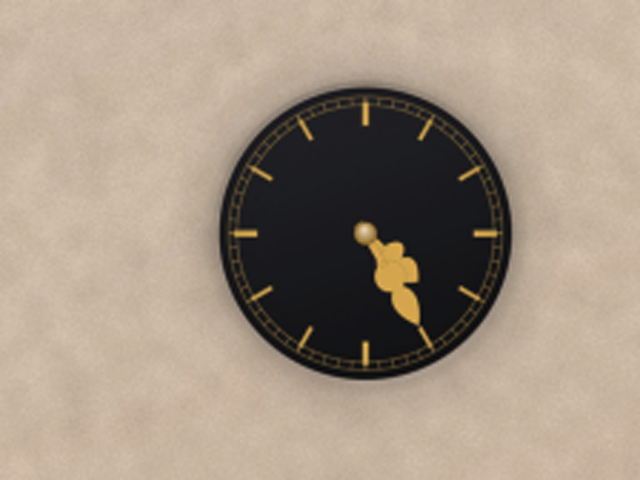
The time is h=4 m=25
